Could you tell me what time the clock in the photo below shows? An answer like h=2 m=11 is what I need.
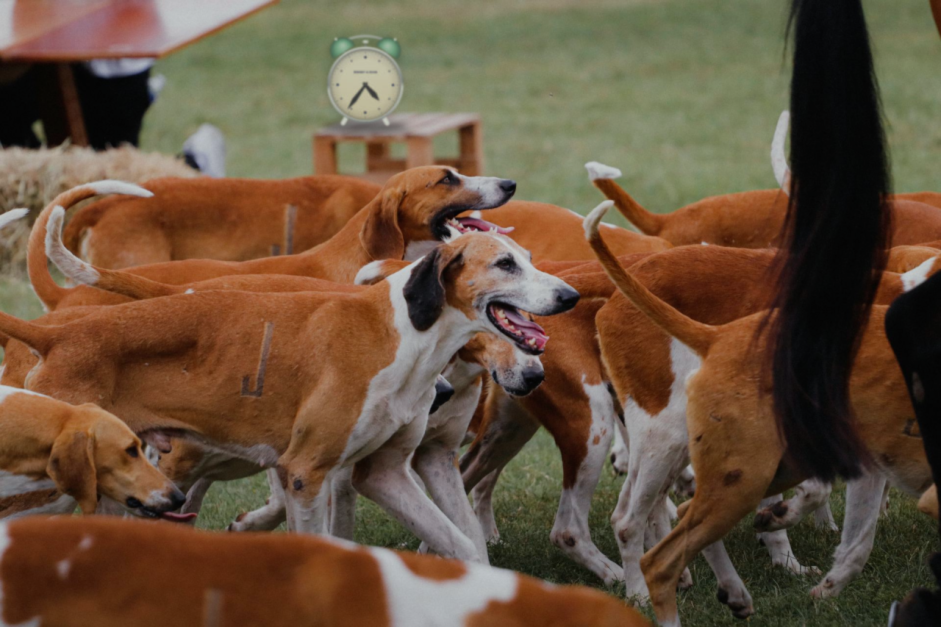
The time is h=4 m=36
